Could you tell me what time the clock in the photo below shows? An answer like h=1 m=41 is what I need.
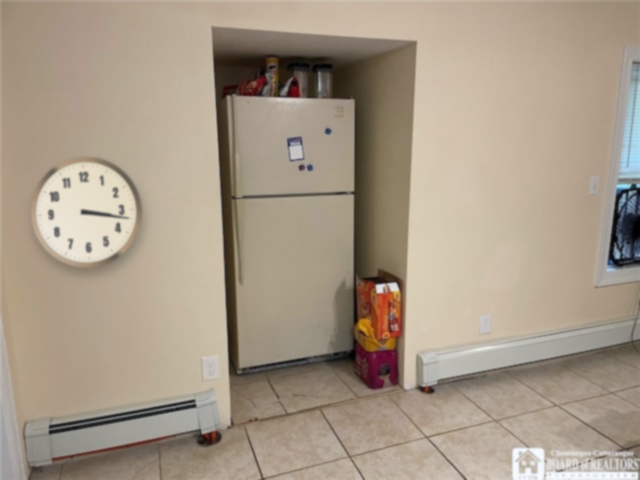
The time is h=3 m=17
